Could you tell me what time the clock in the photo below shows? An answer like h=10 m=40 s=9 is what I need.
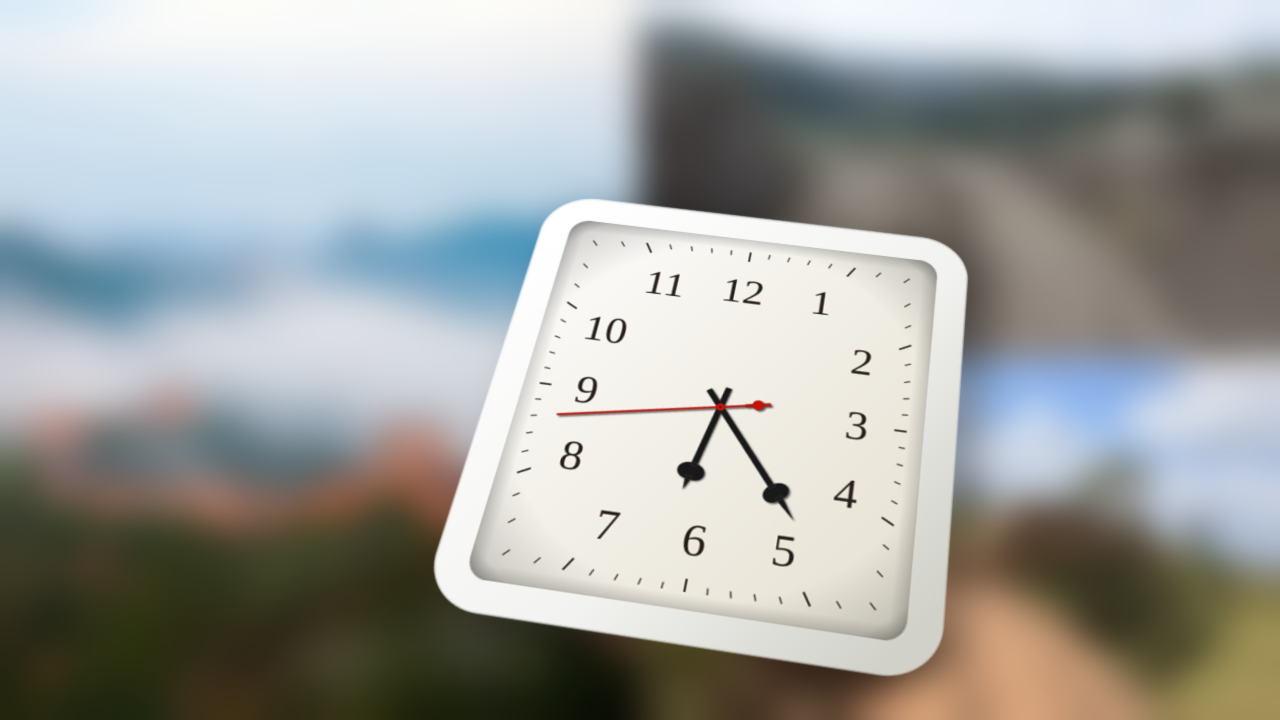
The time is h=6 m=23 s=43
